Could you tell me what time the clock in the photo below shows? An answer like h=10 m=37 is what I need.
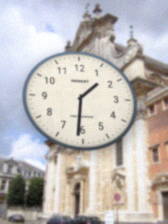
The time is h=1 m=31
